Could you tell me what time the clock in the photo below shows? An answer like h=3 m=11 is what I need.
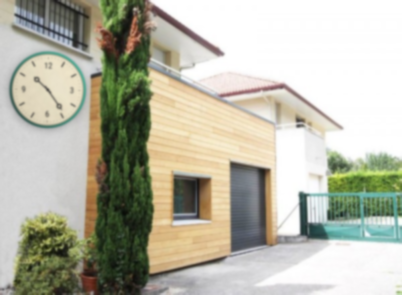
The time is h=10 m=24
